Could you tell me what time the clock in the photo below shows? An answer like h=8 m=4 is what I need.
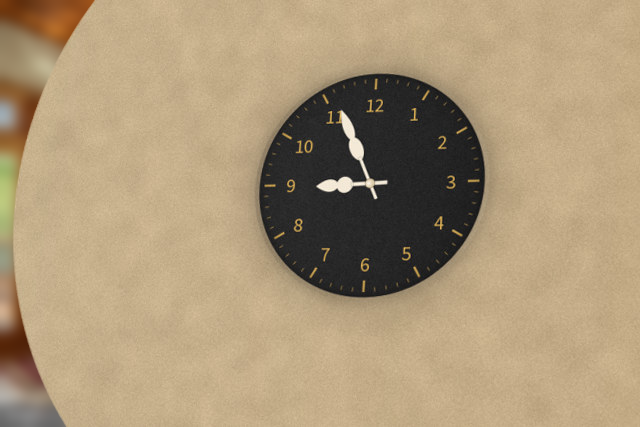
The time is h=8 m=56
